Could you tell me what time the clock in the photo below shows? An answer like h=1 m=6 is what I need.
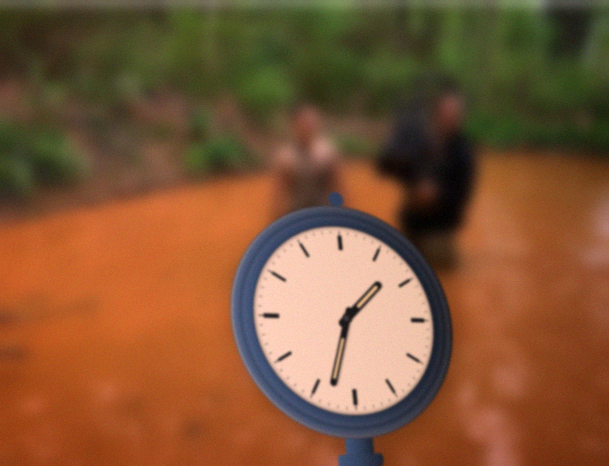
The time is h=1 m=33
